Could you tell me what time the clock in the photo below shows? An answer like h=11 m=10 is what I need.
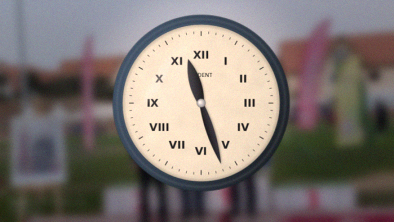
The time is h=11 m=27
